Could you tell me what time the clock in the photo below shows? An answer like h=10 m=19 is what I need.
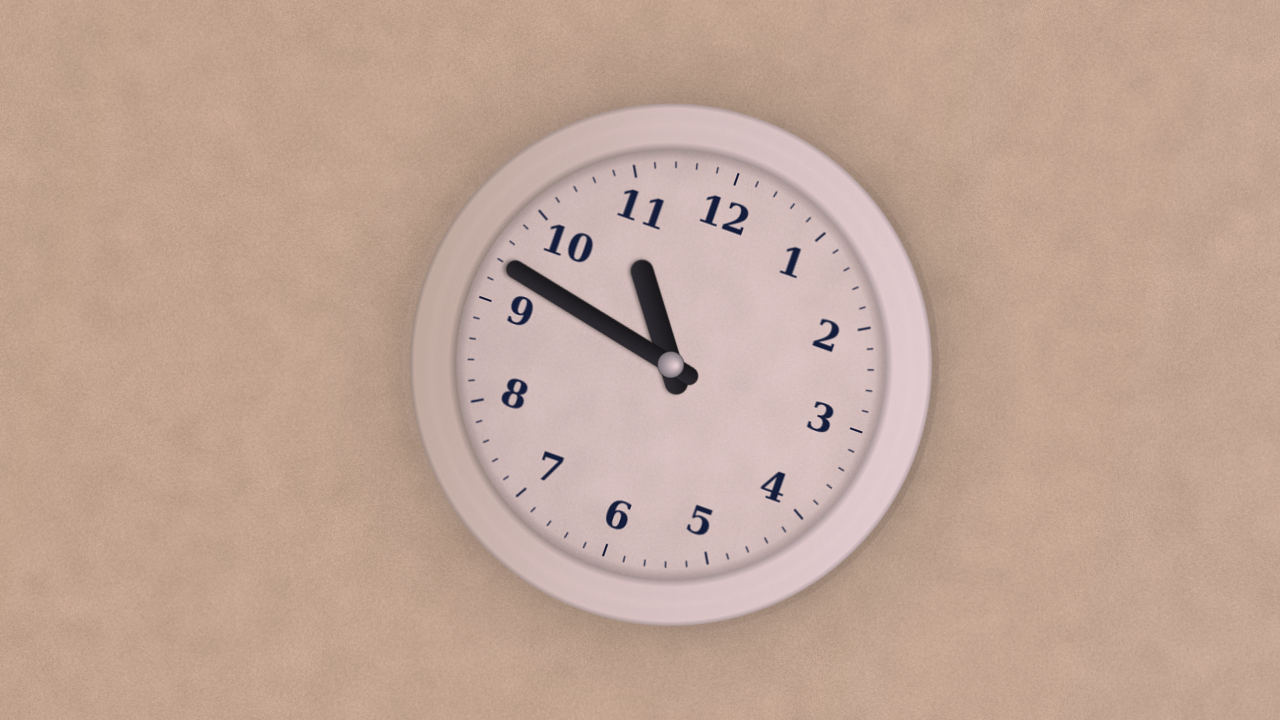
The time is h=10 m=47
